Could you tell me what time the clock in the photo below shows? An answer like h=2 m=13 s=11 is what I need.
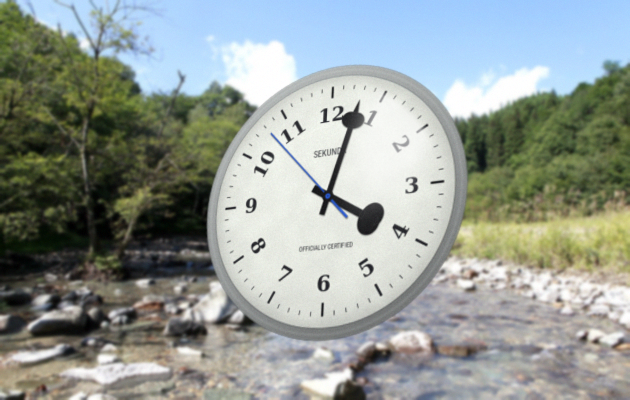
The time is h=4 m=2 s=53
